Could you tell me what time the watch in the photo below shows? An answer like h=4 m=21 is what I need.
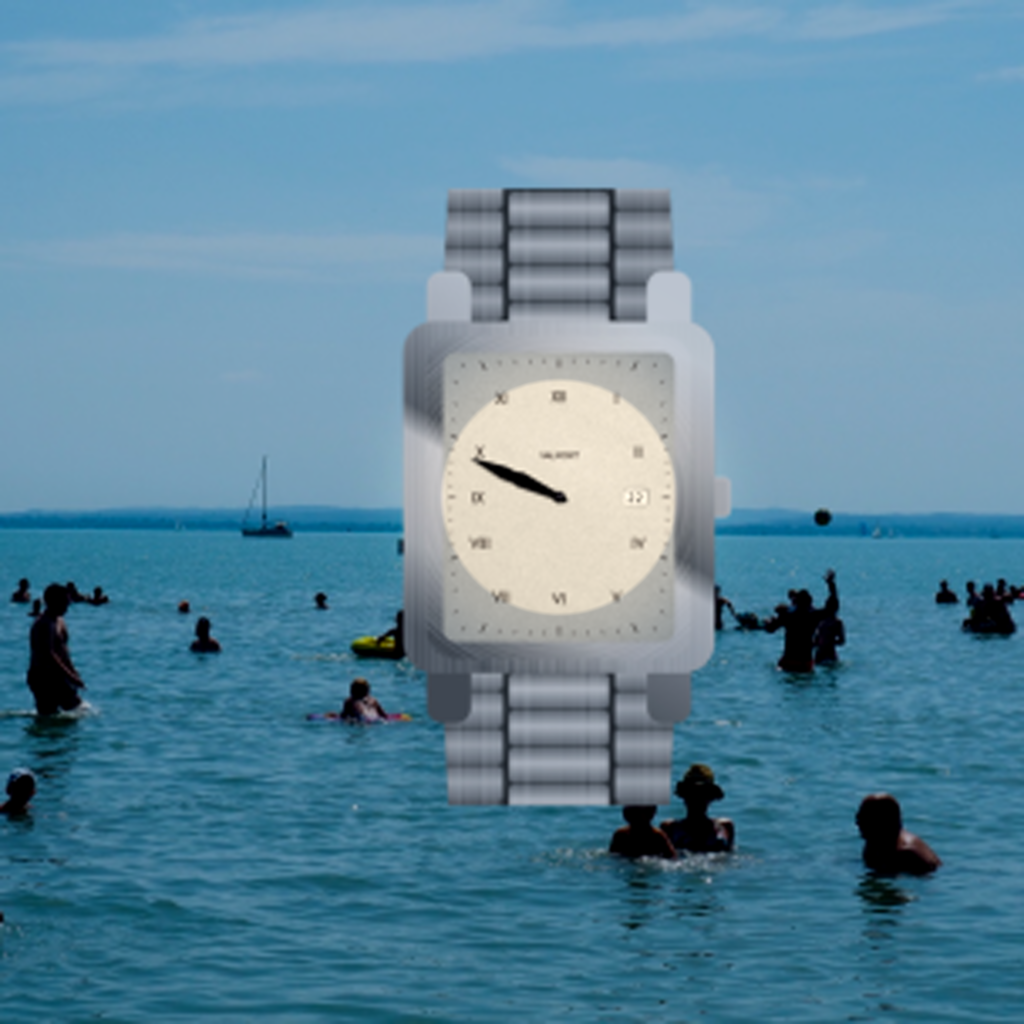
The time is h=9 m=49
